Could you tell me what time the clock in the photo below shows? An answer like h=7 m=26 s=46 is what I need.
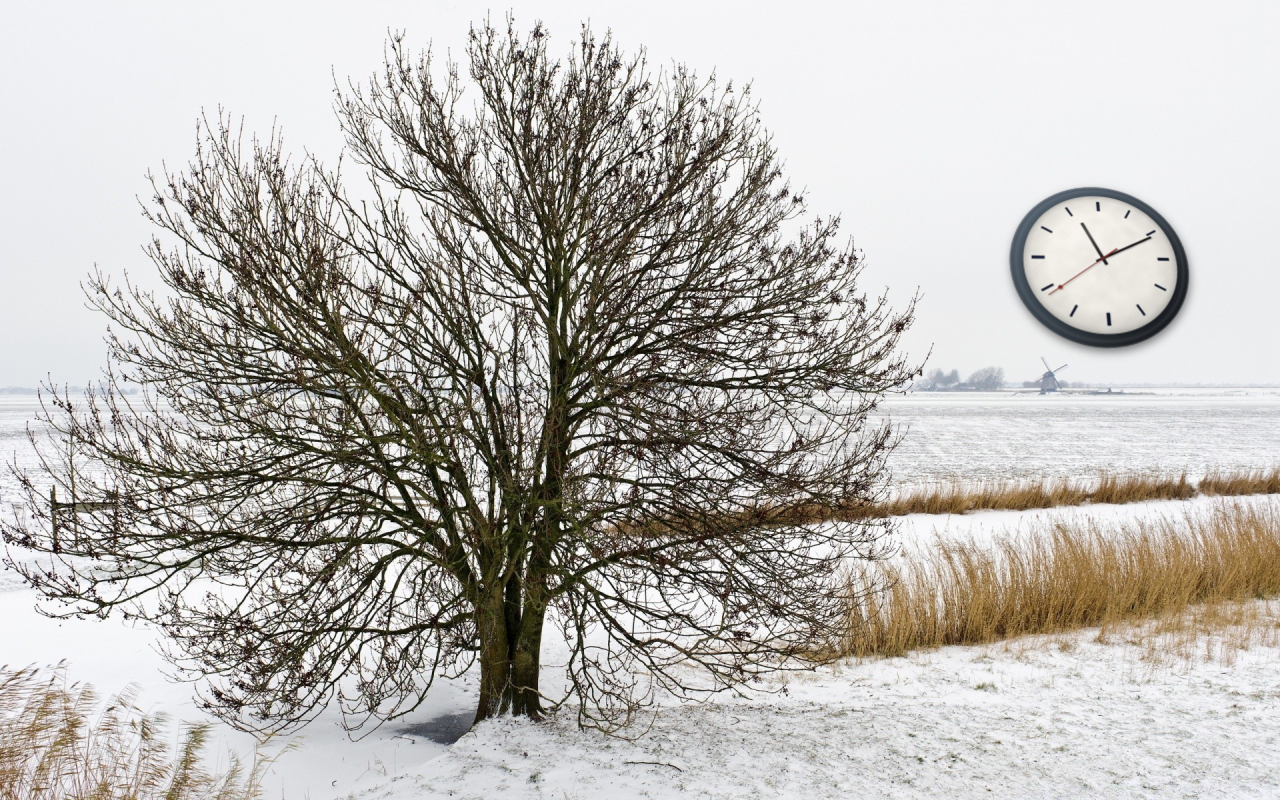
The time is h=11 m=10 s=39
